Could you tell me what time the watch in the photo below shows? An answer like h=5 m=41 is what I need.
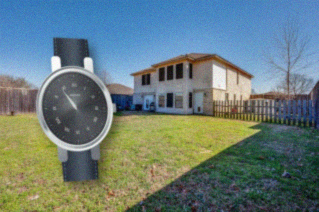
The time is h=10 m=54
